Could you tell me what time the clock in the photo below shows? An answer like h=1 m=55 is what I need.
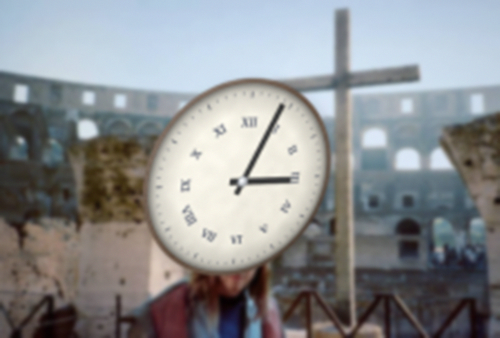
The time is h=3 m=4
